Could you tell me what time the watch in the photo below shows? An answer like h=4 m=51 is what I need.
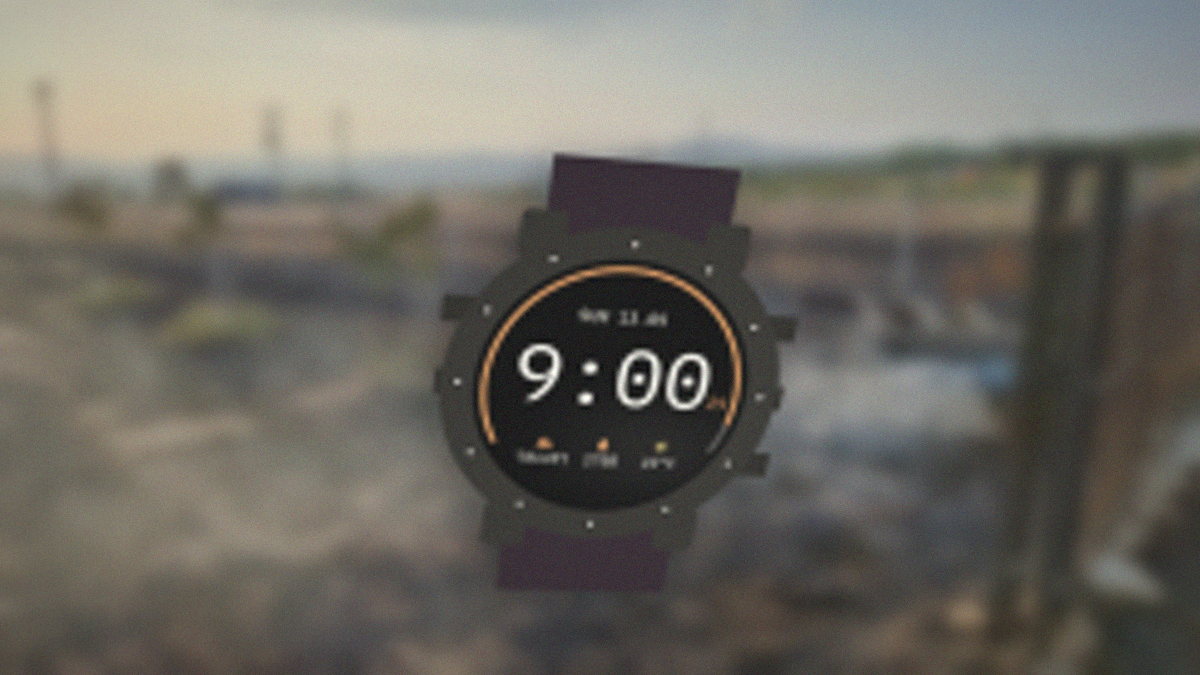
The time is h=9 m=0
